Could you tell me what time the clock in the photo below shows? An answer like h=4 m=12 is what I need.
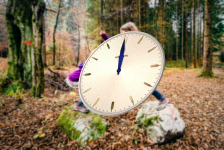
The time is h=12 m=0
